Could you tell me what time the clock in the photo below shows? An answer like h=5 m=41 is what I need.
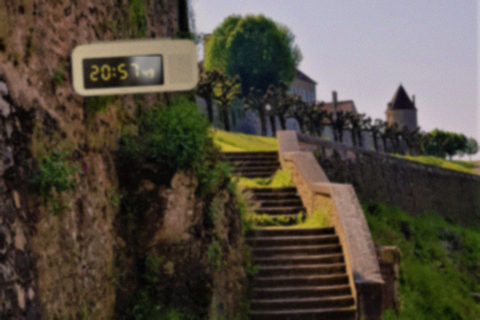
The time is h=20 m=57
